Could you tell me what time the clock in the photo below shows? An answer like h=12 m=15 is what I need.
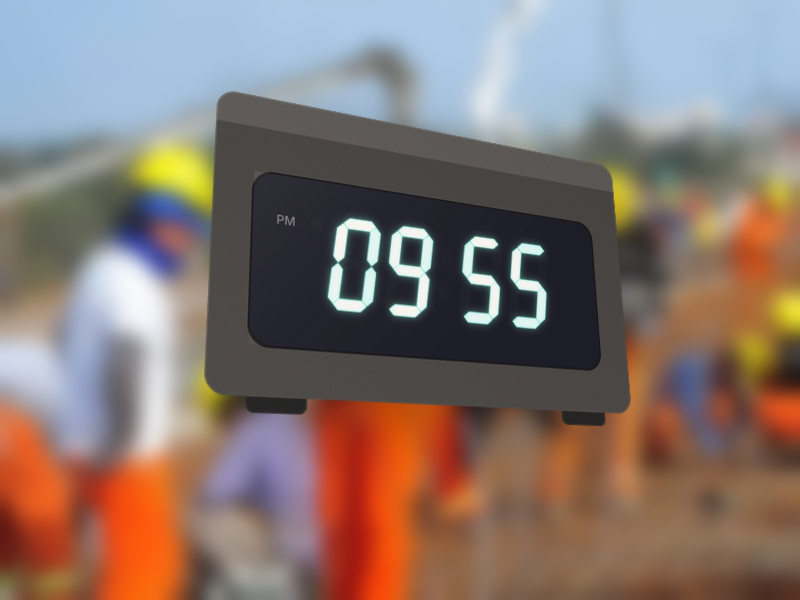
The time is h=9 m=55
